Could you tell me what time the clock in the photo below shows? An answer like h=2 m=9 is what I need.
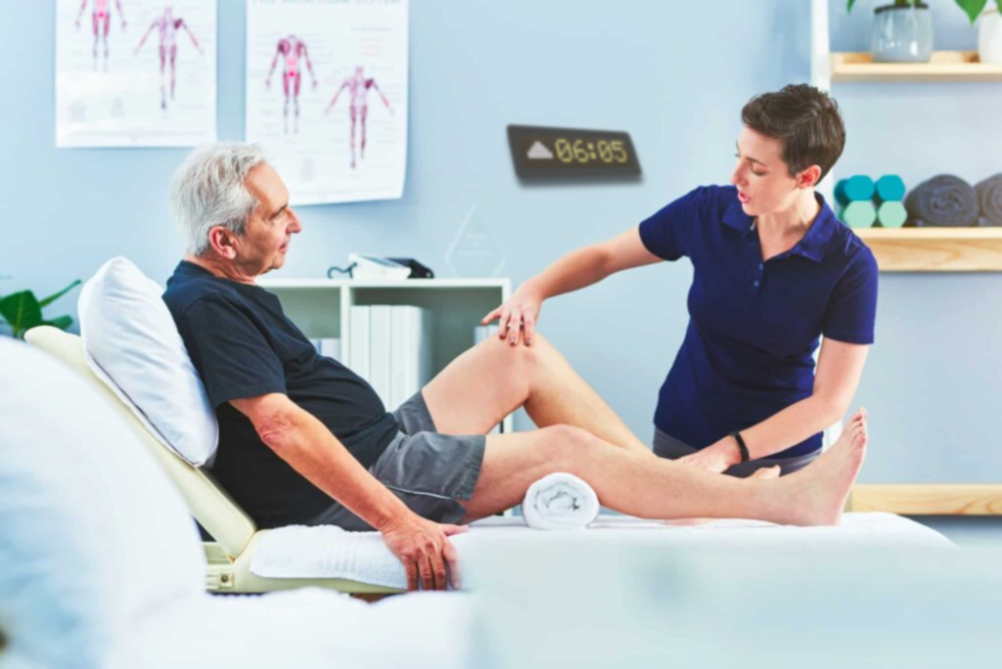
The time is h=6 m=5
